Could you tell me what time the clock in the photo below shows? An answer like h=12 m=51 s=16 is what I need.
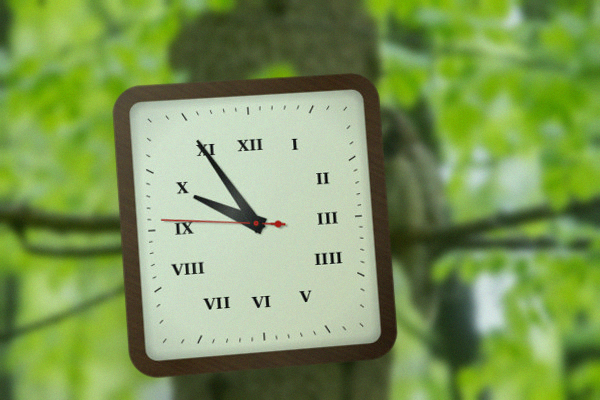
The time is h=9 m=54 s=46
